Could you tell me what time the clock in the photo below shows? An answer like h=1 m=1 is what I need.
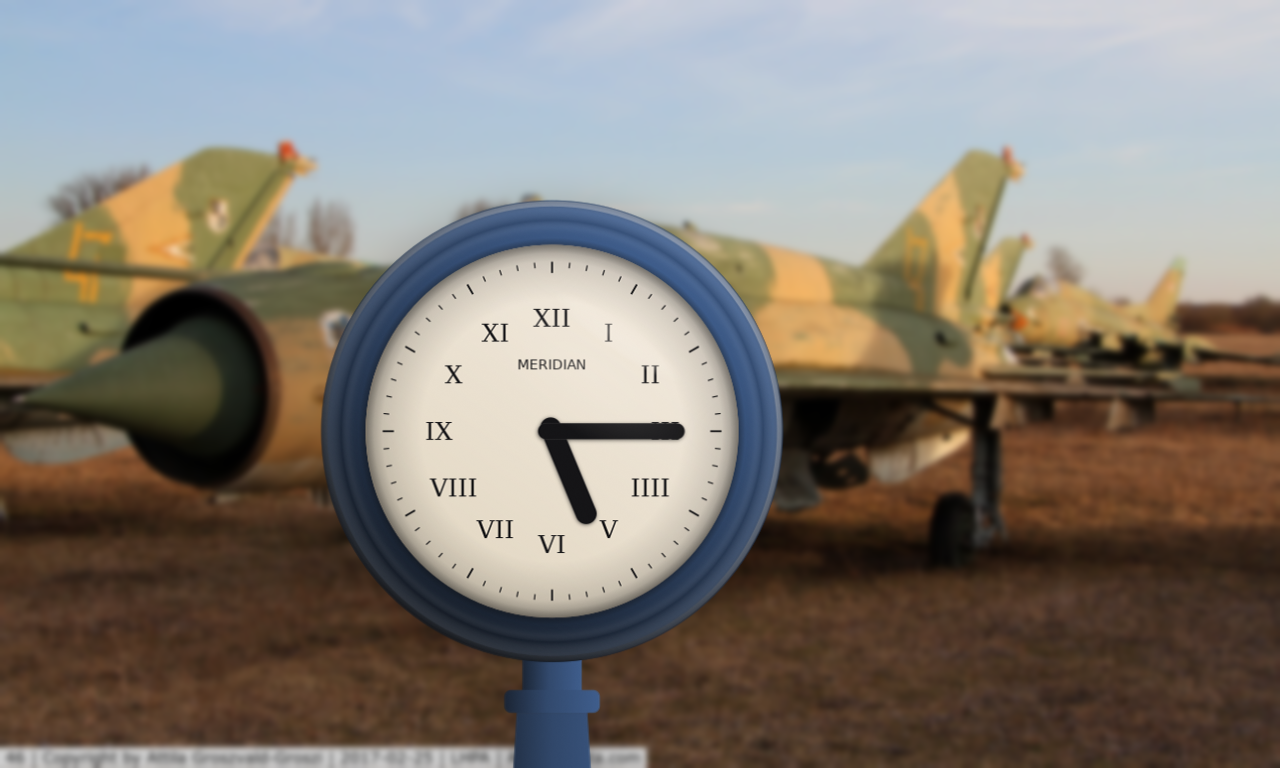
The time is h=5 m=15
